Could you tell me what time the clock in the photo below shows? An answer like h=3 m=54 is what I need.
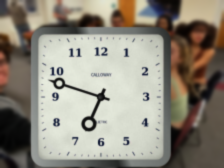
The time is h=6 m=48
